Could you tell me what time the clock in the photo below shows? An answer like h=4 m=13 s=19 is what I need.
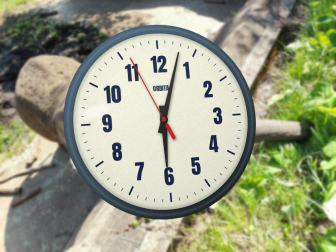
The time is h=6 m=2 s=56
